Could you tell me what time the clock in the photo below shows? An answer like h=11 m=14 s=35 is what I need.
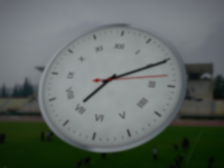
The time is h=7 m=10 s=13
